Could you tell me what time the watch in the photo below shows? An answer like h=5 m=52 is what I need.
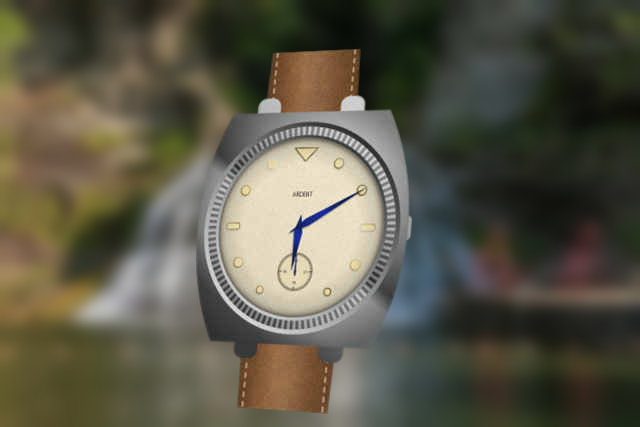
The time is h=6 m=10
